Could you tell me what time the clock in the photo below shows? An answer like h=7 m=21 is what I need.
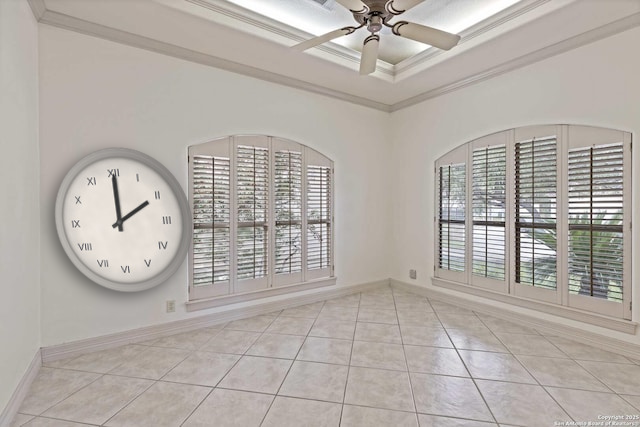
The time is h=2 m=0
